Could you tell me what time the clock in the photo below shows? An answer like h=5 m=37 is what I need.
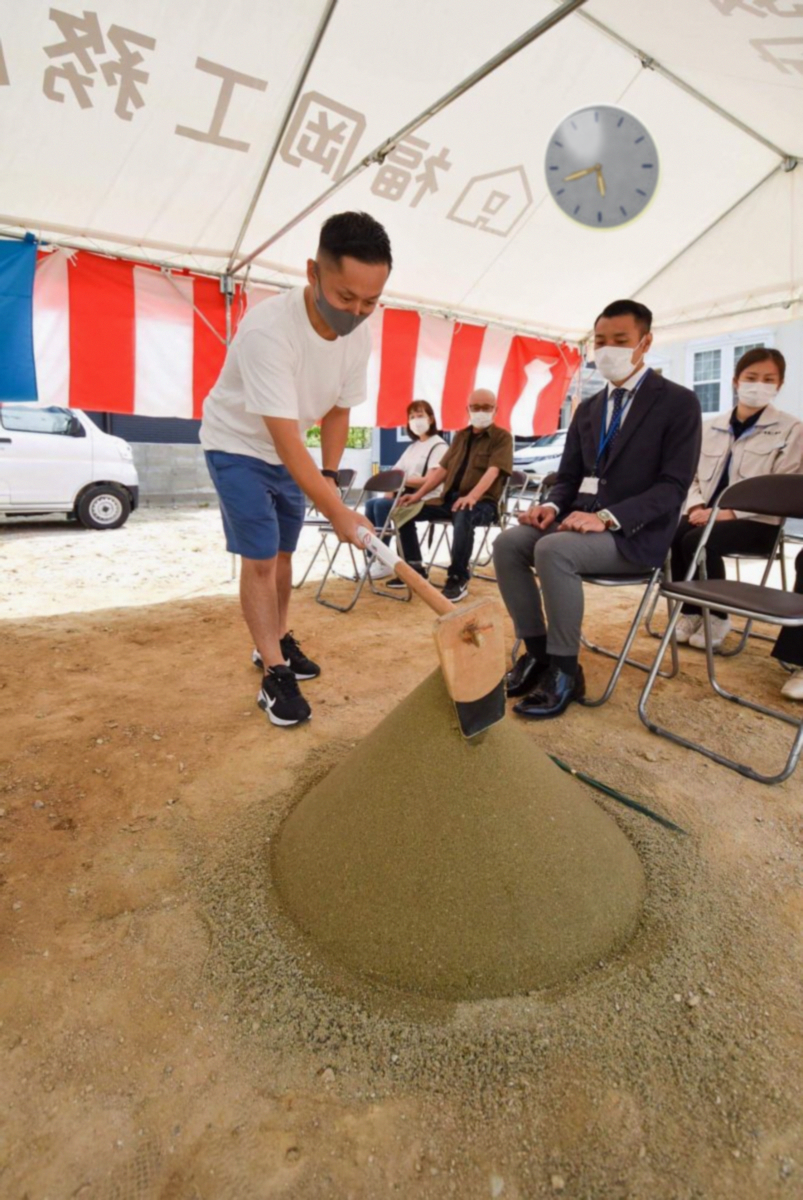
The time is h=5 m=42
